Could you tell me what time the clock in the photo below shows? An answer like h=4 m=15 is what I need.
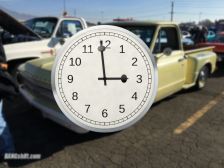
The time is h=2 m=59
